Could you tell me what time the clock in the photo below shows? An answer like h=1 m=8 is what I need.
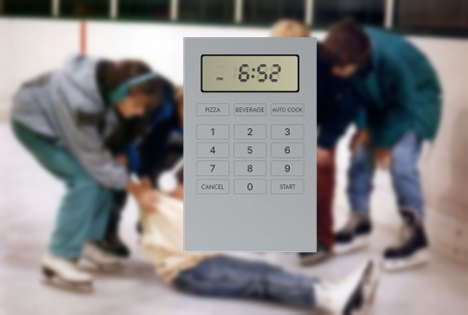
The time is h=6 m=52
